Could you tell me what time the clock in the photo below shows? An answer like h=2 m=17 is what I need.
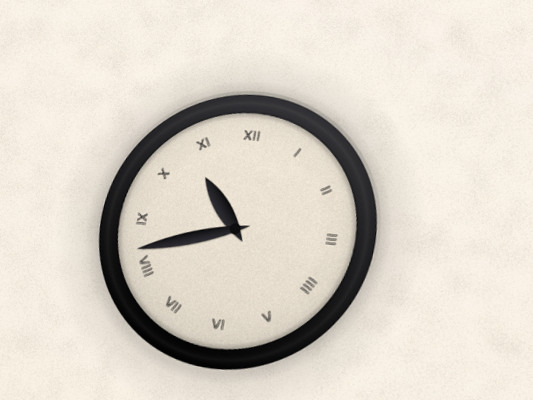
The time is h=10 m=42
